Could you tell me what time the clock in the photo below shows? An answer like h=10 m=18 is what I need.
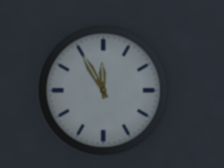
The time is h=11 m=55
